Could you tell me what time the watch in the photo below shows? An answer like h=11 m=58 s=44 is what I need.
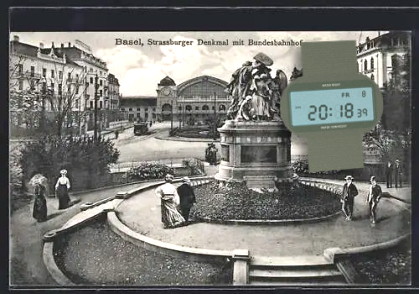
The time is h=20 m=18 s=39
